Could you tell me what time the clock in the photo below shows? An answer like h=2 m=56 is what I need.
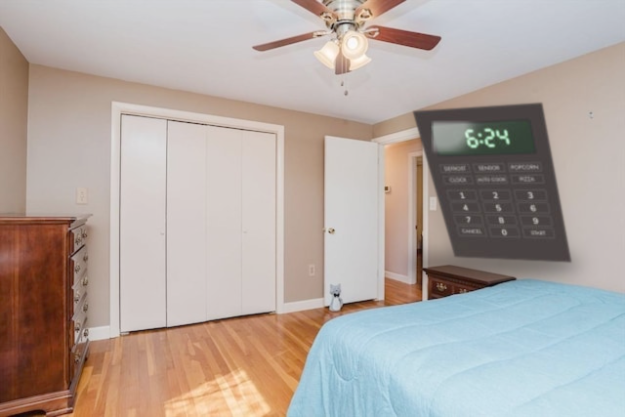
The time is h=6 m=24
